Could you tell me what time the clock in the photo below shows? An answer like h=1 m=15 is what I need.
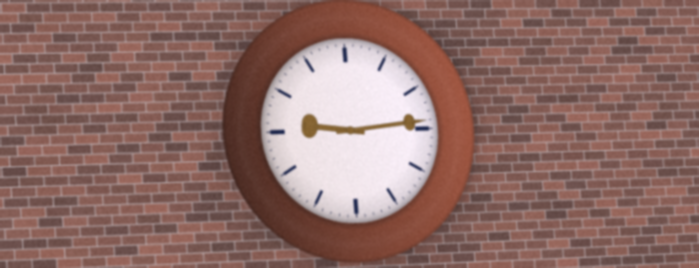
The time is h=9 m=14
